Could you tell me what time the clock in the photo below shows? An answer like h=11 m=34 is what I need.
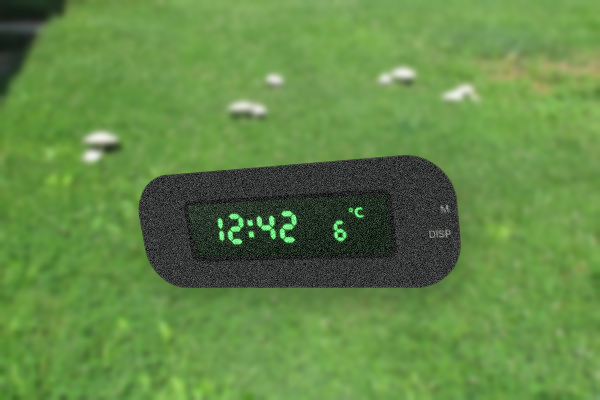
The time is h=12 m=42
